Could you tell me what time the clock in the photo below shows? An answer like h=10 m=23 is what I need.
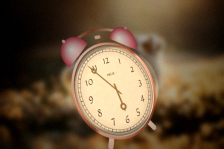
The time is h=5 m=54
